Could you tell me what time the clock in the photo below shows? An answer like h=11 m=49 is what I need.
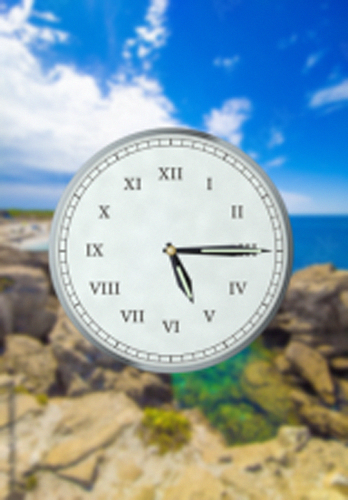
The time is h=5 m=15
